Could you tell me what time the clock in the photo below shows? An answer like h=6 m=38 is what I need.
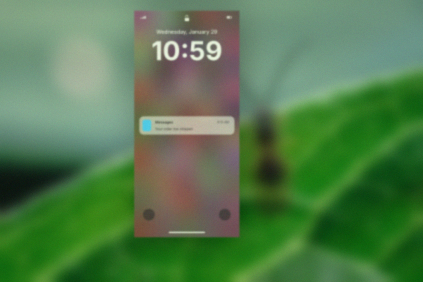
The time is h=10 m=59
